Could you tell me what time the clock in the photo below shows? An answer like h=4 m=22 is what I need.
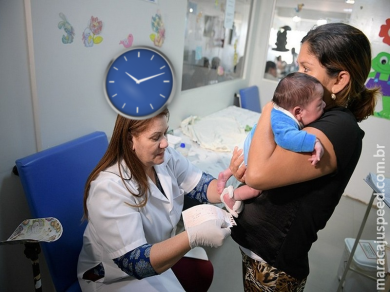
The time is h=10 m=12
